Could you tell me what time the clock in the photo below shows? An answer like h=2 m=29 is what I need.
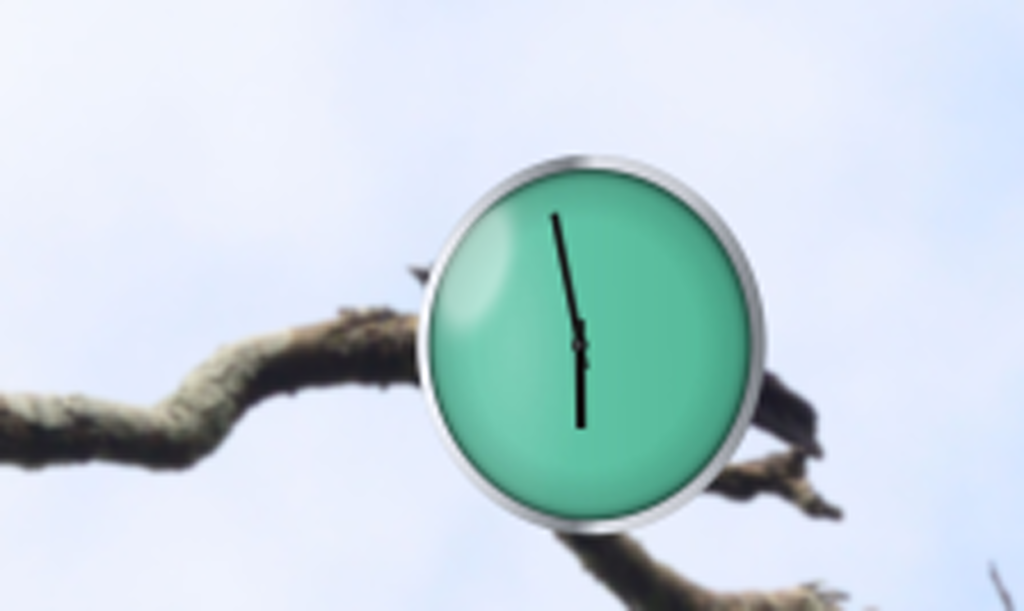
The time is h=5 m=58
